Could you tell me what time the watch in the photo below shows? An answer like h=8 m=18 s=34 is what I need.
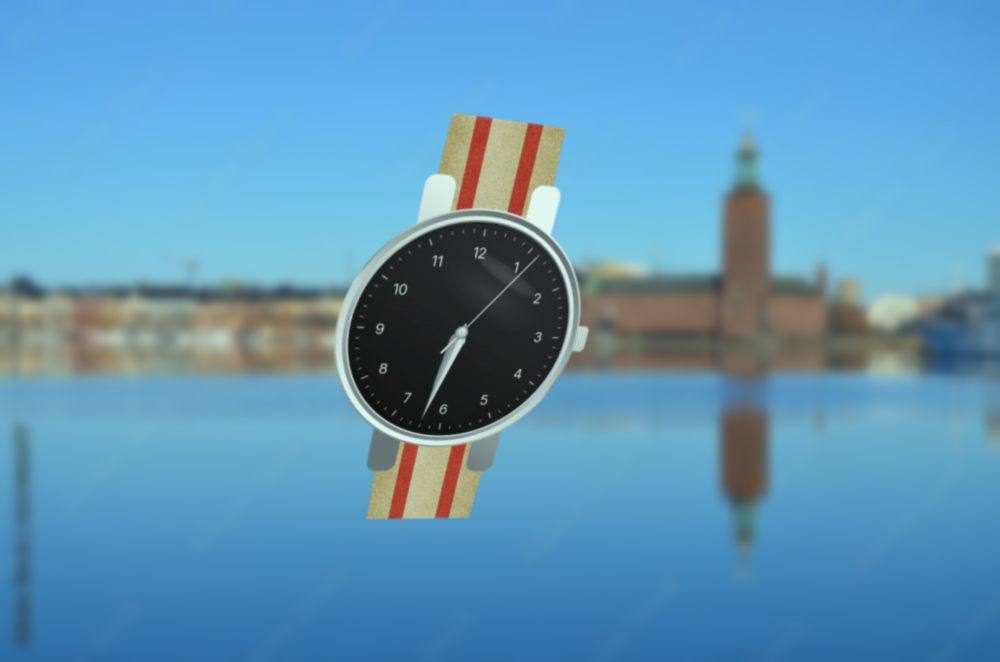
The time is h=6 m=32 s=6
